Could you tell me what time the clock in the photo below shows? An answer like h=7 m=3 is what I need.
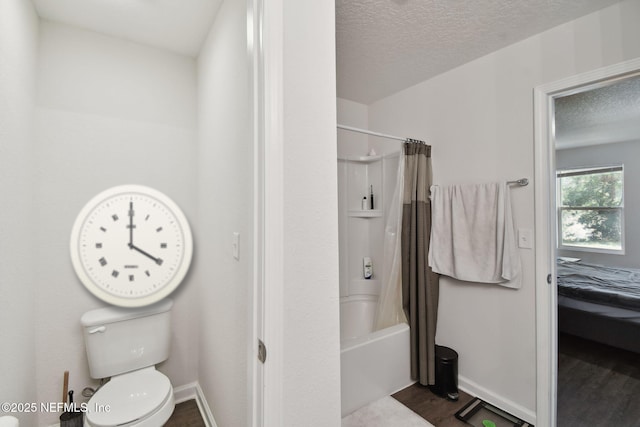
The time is h=4 m=0
